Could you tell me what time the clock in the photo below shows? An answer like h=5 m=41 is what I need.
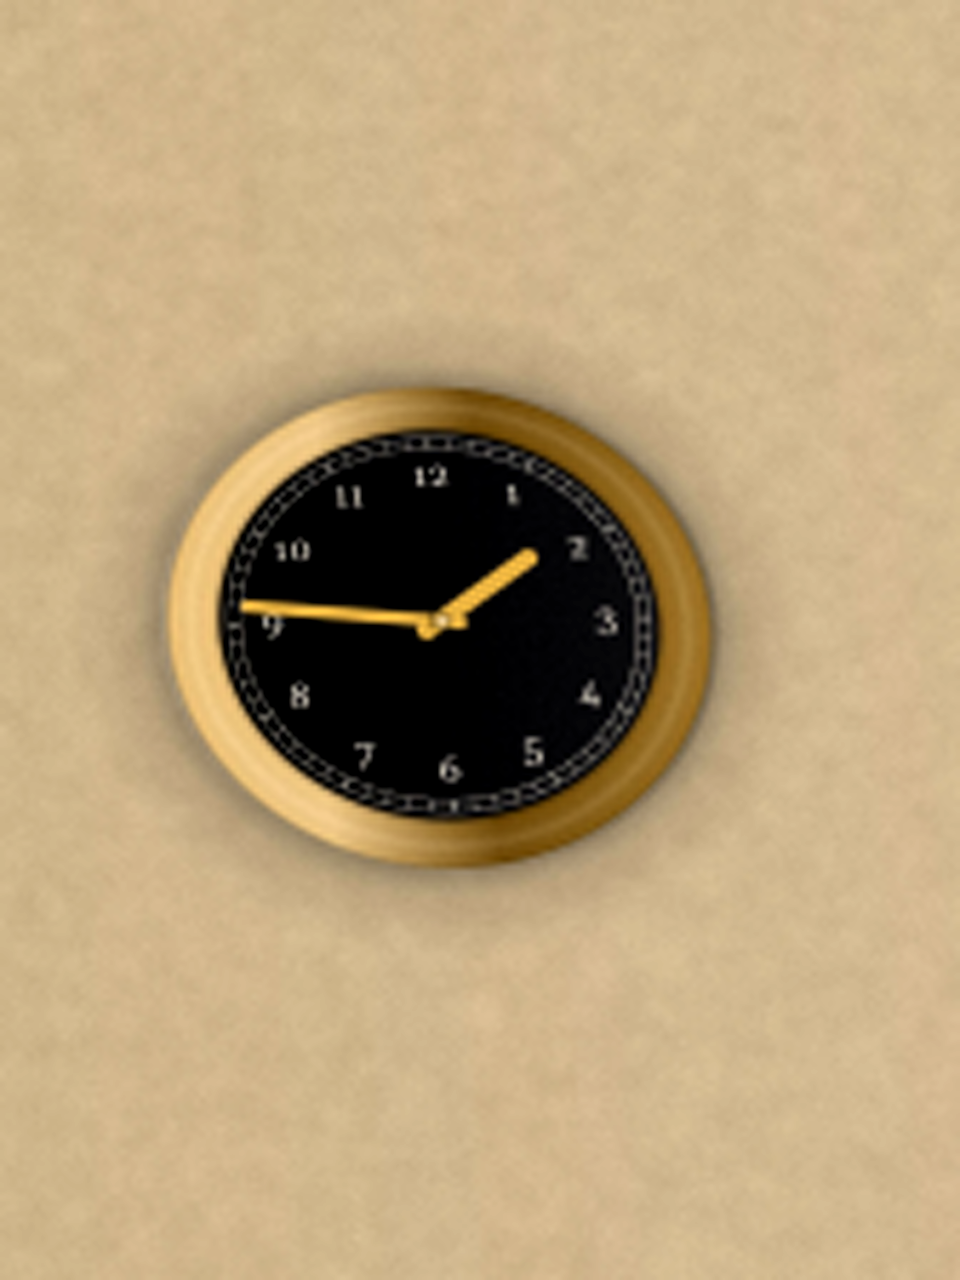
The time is h=1 m=46
